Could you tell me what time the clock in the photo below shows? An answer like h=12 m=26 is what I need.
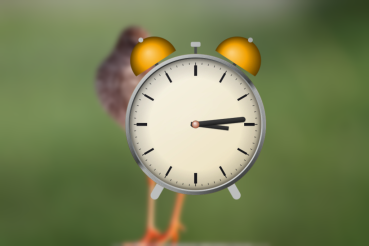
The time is h=3 m=14
